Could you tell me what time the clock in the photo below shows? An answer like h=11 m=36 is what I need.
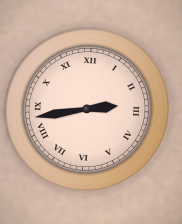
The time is h=2 m=43
